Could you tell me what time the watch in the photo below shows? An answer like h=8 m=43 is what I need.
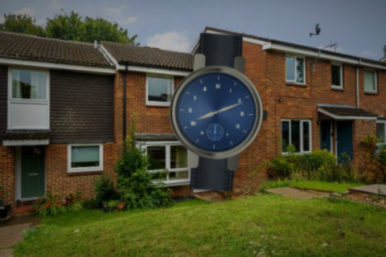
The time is h=8 m=11
